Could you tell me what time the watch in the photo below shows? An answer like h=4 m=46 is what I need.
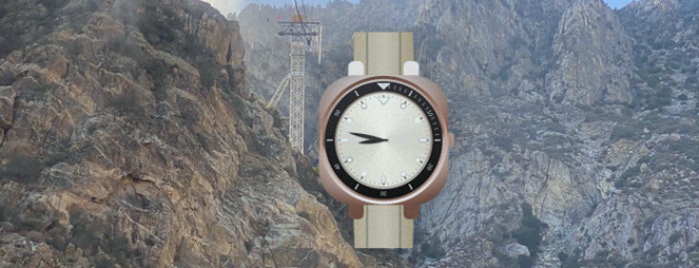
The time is h=8 m=47
